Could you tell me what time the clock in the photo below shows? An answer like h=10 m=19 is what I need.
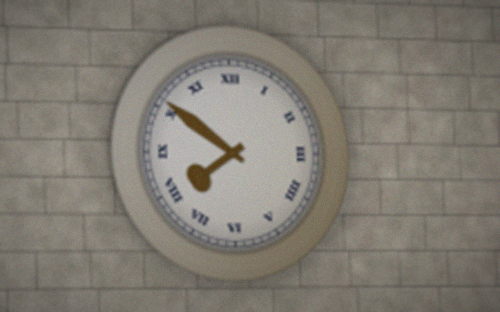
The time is h=7 m=51
